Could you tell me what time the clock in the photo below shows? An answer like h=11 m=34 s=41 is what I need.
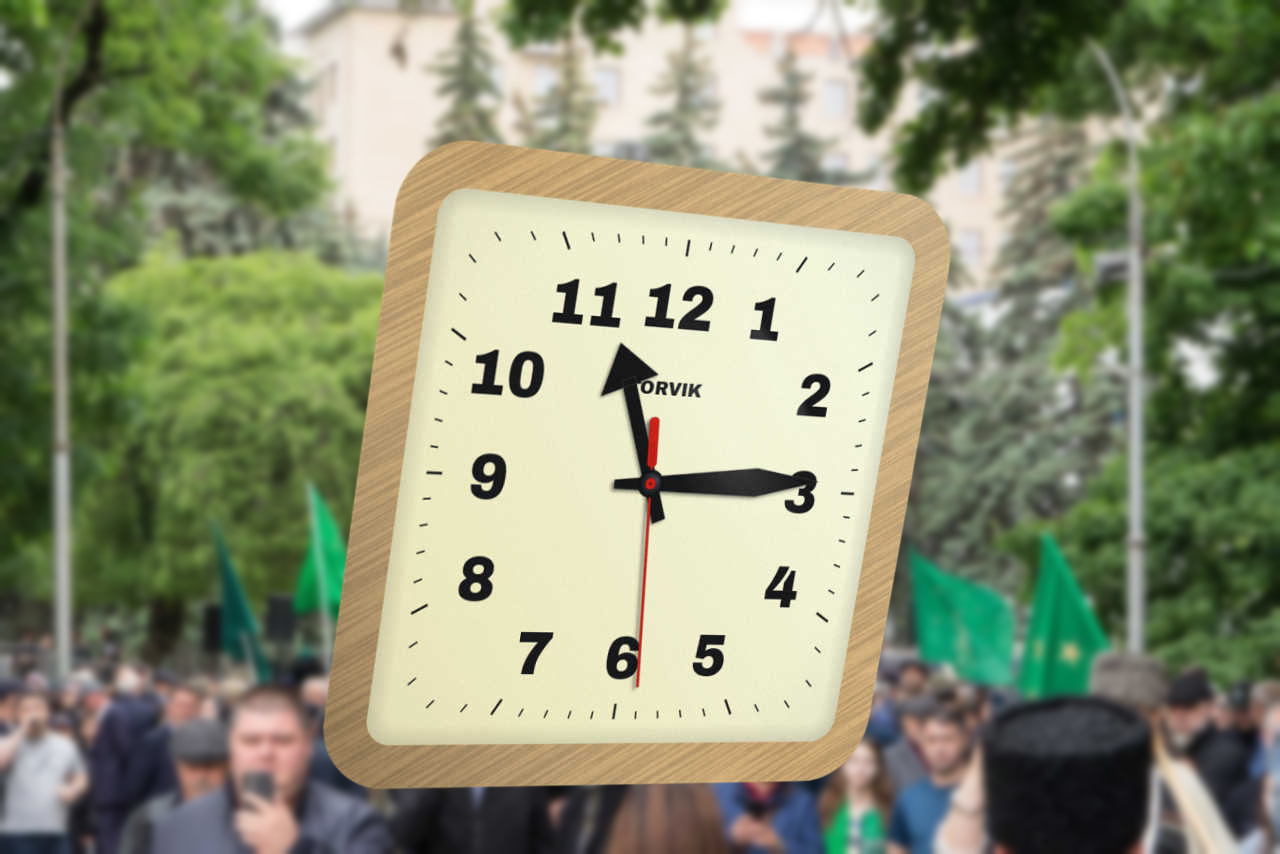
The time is h=11 m=14 s=29
